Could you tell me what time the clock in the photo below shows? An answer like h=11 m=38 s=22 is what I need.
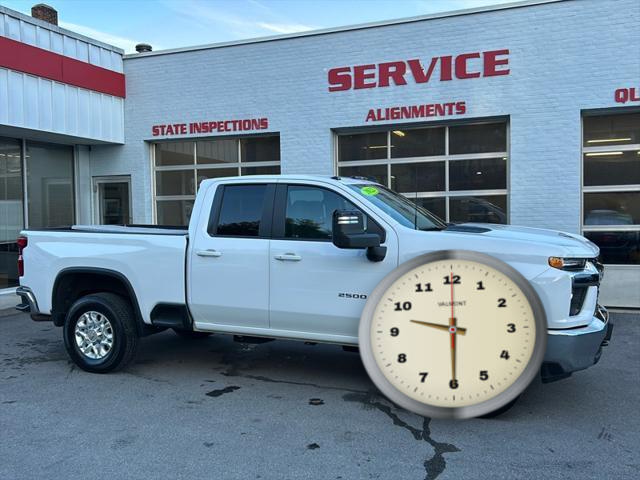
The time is h=9 m=30 s=0
